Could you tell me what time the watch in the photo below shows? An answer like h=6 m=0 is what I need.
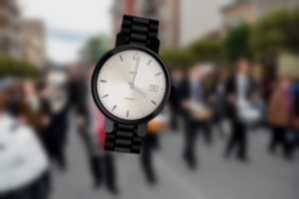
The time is h=4 m=1
